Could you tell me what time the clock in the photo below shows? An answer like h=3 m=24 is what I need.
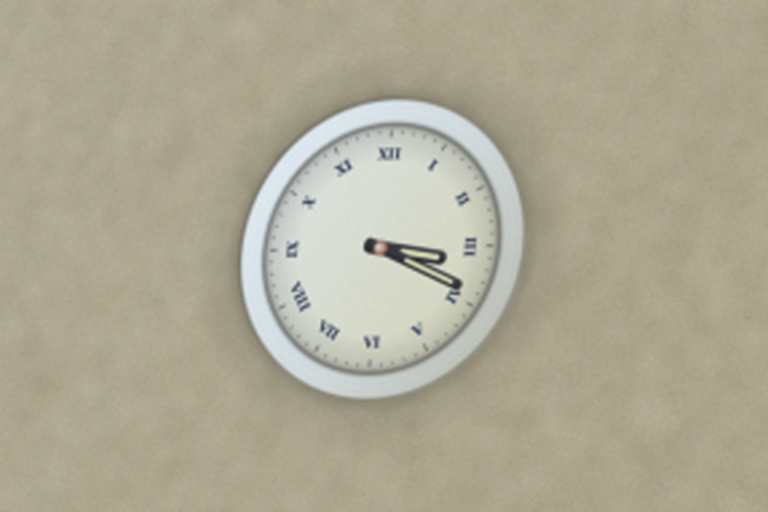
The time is h=3 m=19
